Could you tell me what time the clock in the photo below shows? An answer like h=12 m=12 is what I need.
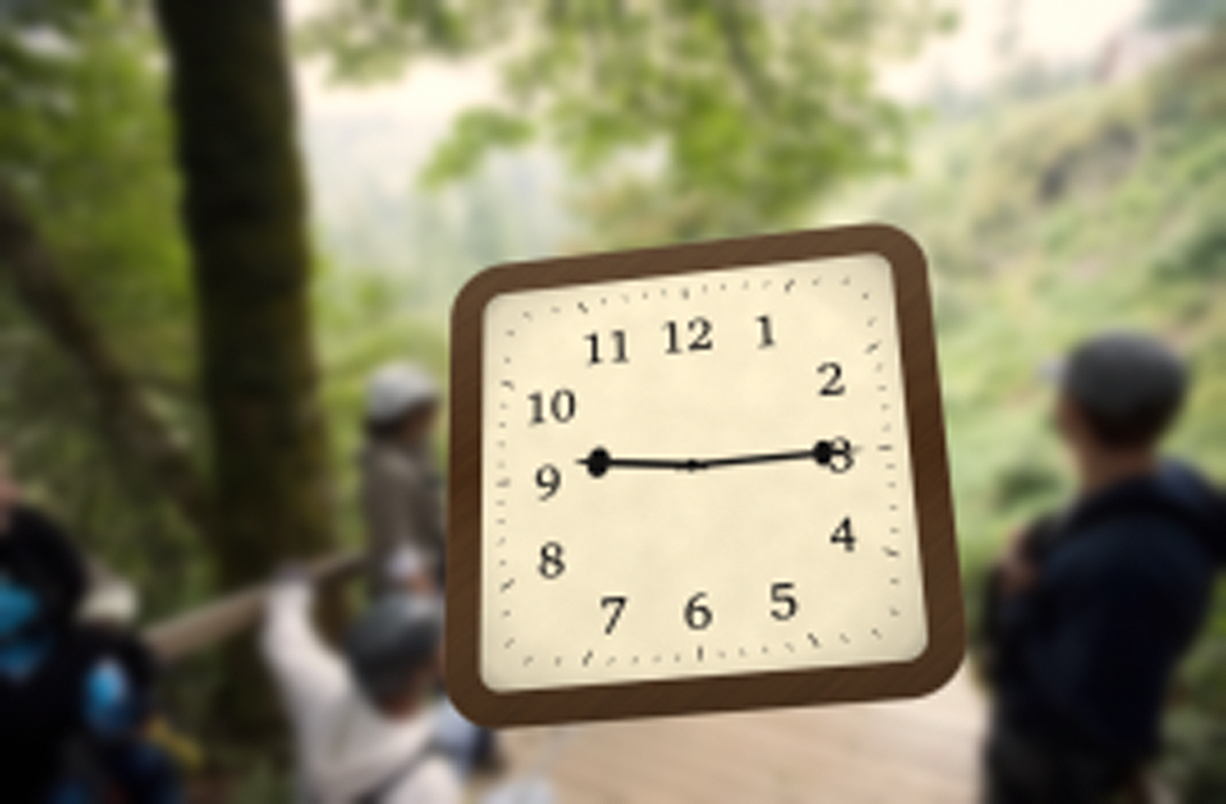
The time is h=9 m=15
